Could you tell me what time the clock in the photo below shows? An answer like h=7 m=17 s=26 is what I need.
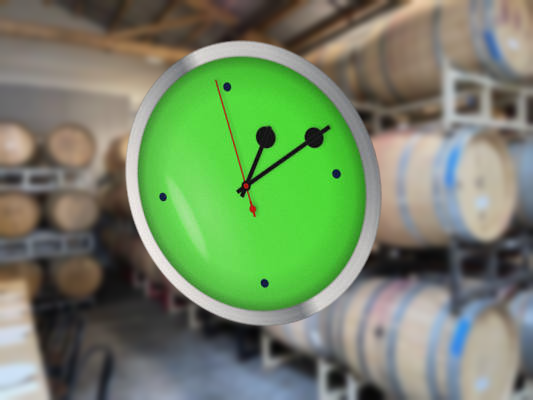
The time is h=1 m=10 s=59
